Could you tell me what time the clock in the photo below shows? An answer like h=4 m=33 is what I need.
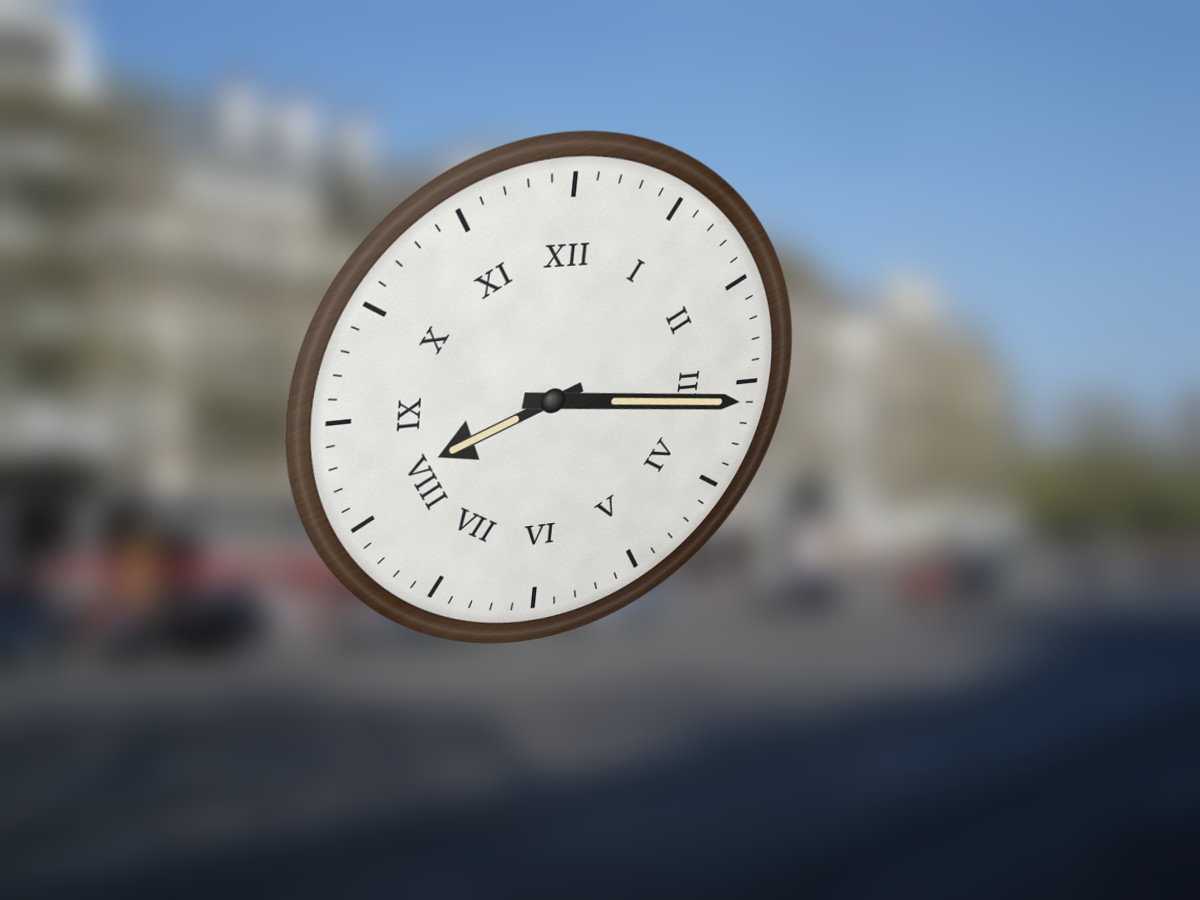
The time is h=8 m=16
